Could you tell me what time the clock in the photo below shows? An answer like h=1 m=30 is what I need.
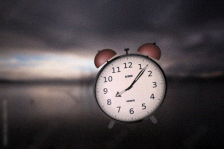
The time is h=8 m=7
